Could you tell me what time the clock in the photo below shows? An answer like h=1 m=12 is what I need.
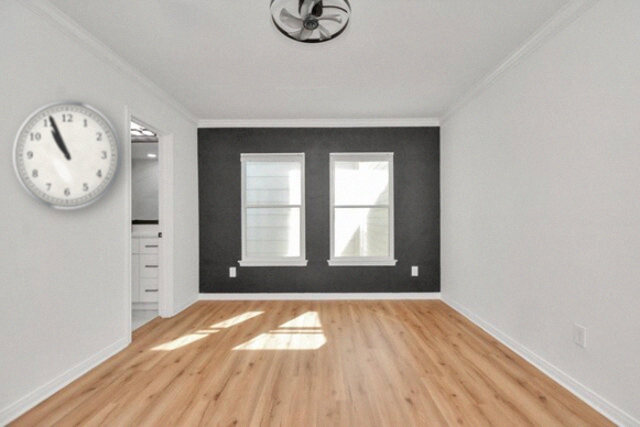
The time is h=10 m=56
